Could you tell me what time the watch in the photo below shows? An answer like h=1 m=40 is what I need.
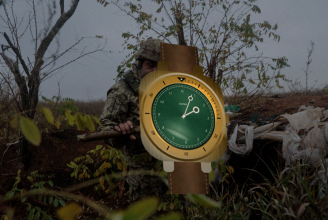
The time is h=2 m=4
